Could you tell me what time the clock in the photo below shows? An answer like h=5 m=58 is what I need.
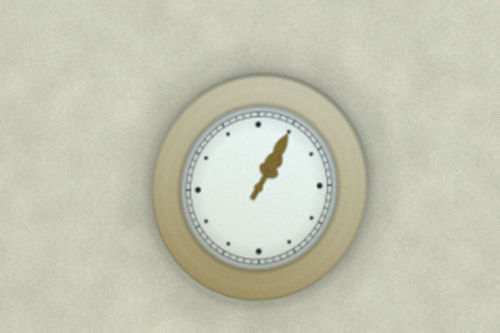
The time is h=1 m=5
